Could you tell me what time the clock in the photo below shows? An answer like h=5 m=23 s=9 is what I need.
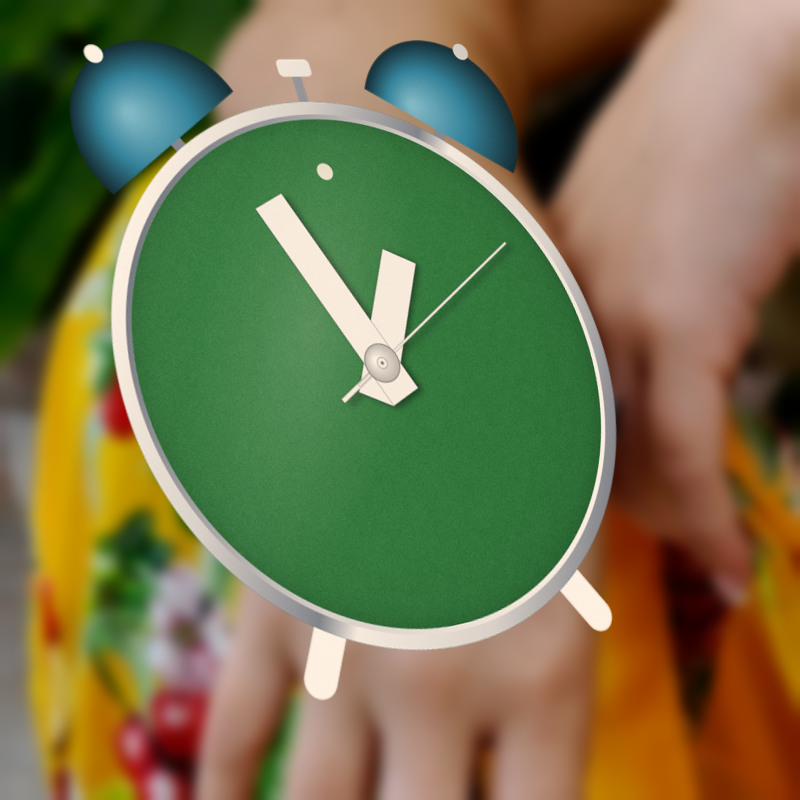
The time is h=12 m=56 s=10
